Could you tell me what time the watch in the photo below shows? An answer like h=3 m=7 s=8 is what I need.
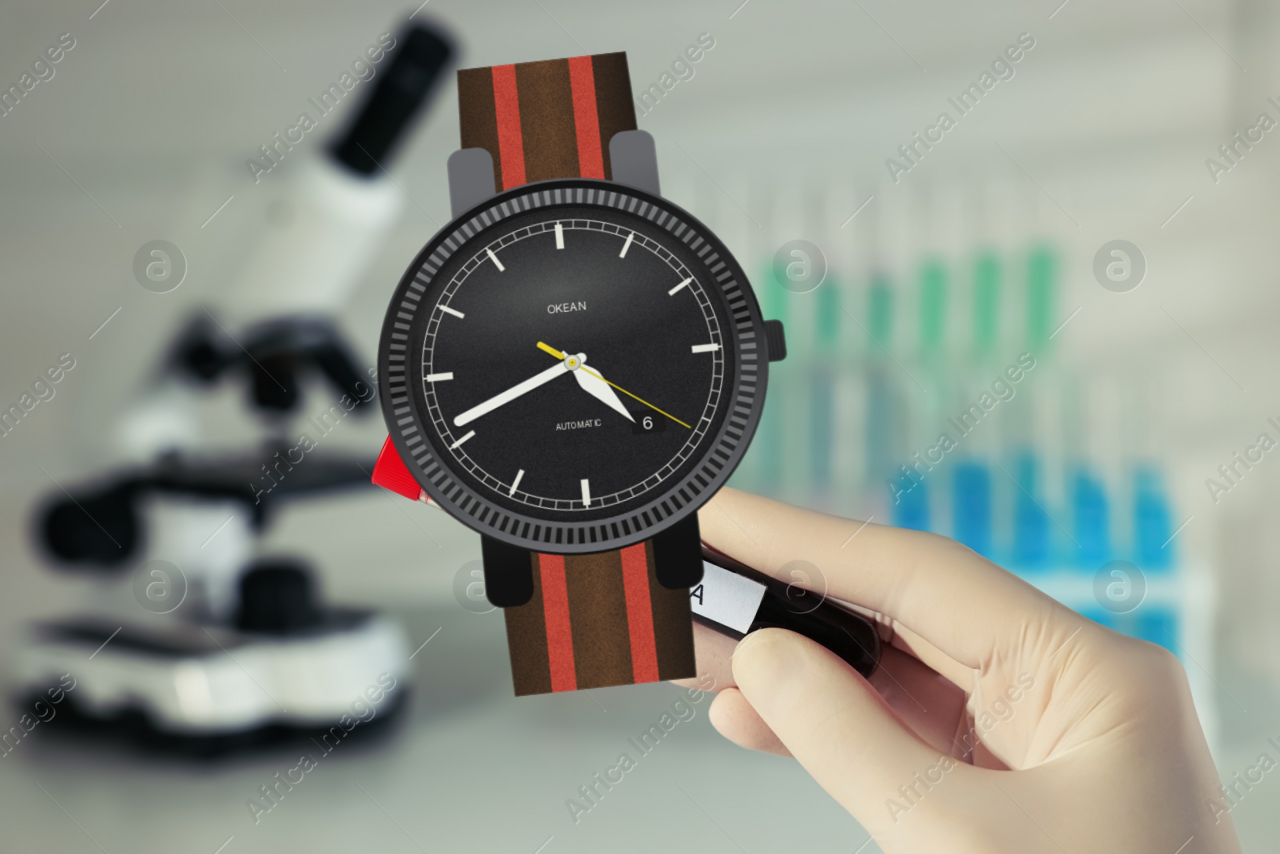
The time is h=4 m=41 s=21
